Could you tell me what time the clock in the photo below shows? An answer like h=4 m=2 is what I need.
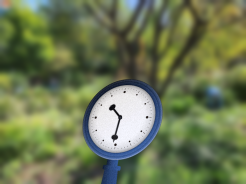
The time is h=10 m=31
